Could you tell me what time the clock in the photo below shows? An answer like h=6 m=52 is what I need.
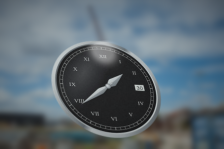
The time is h=1 m=39
